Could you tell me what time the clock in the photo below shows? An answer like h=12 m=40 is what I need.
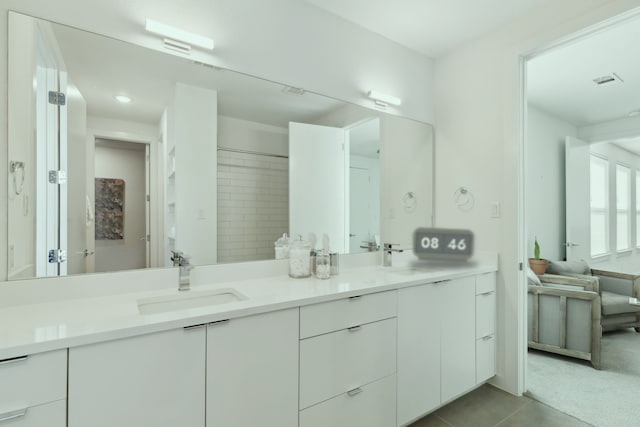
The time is h=8 m=46
